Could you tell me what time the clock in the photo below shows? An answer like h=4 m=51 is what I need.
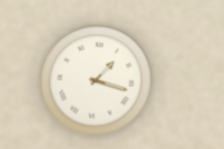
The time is h=1 m=17
